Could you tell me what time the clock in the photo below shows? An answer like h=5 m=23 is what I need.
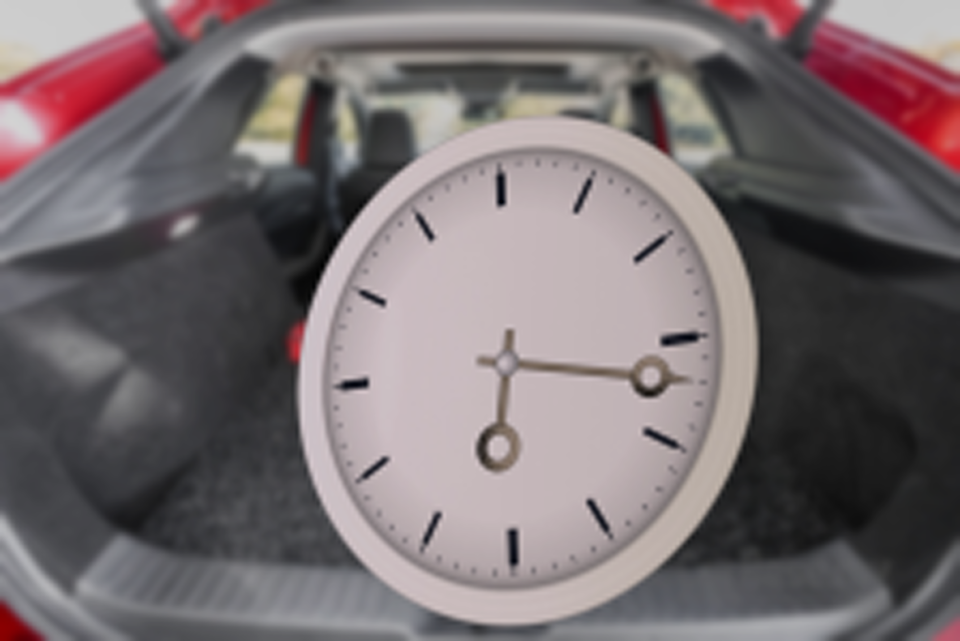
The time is h=6 m=17
